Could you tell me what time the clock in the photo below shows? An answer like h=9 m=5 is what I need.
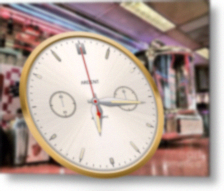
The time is h=6 m=16
